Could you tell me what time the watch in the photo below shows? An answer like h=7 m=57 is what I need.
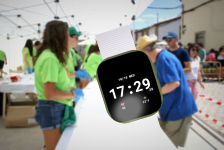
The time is h=17 m=29
